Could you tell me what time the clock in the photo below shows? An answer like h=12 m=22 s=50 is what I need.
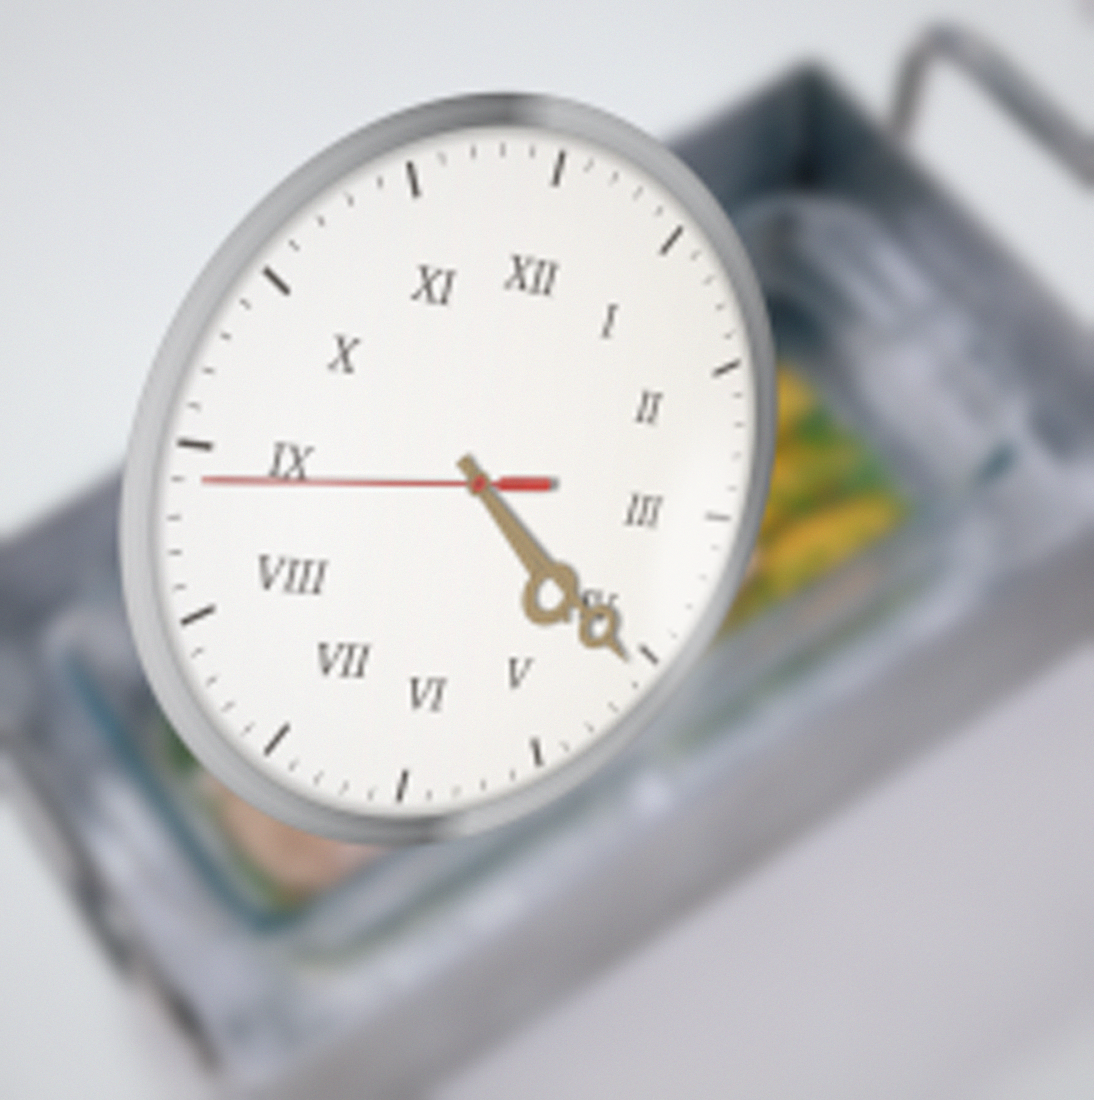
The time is h=4 m=20 s=44
